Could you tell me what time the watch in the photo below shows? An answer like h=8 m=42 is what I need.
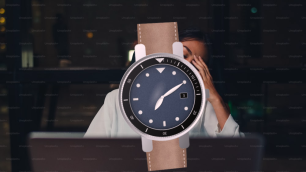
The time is h=7 m=10
